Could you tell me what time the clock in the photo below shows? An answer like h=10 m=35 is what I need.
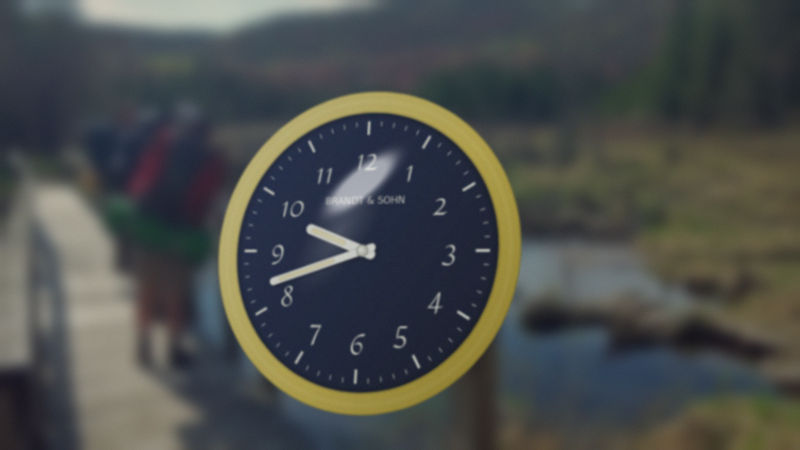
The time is h=9 m=42
